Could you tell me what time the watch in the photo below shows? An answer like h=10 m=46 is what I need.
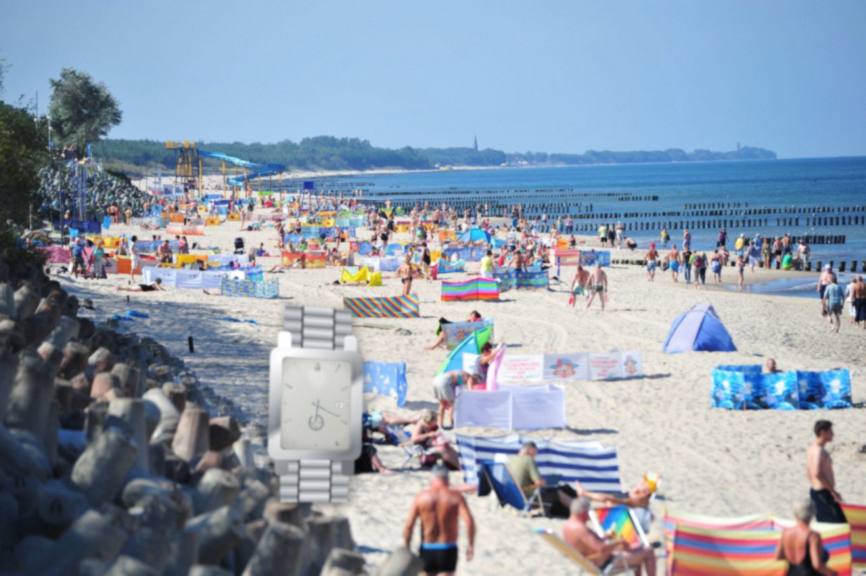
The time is h=6 m=19
